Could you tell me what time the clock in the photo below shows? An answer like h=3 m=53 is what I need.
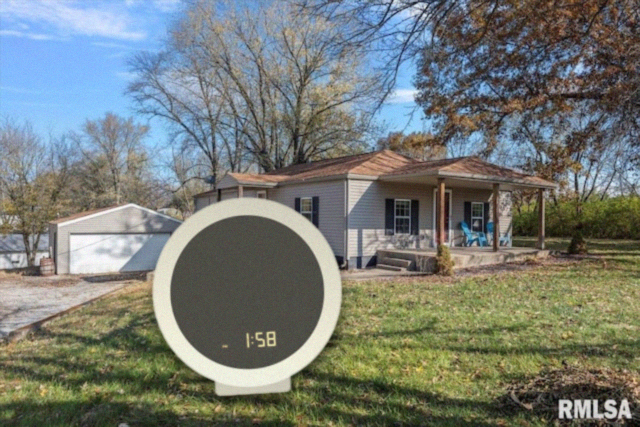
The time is h=1 m=58
